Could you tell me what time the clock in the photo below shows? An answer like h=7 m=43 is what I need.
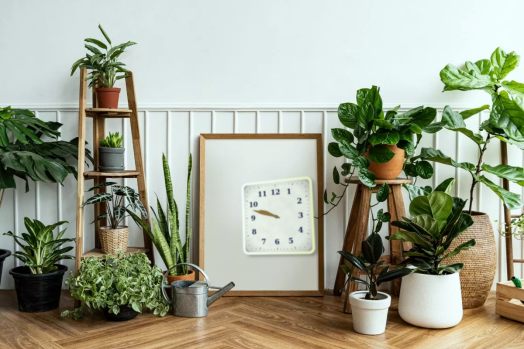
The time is h=9 m=48
